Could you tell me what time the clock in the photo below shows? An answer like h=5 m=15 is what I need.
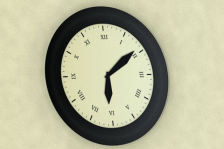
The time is h=6 m=9
